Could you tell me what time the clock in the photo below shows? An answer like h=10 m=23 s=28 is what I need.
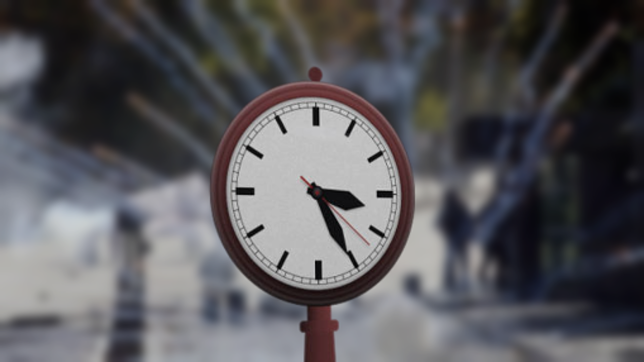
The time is h=3 m=25 s=22
